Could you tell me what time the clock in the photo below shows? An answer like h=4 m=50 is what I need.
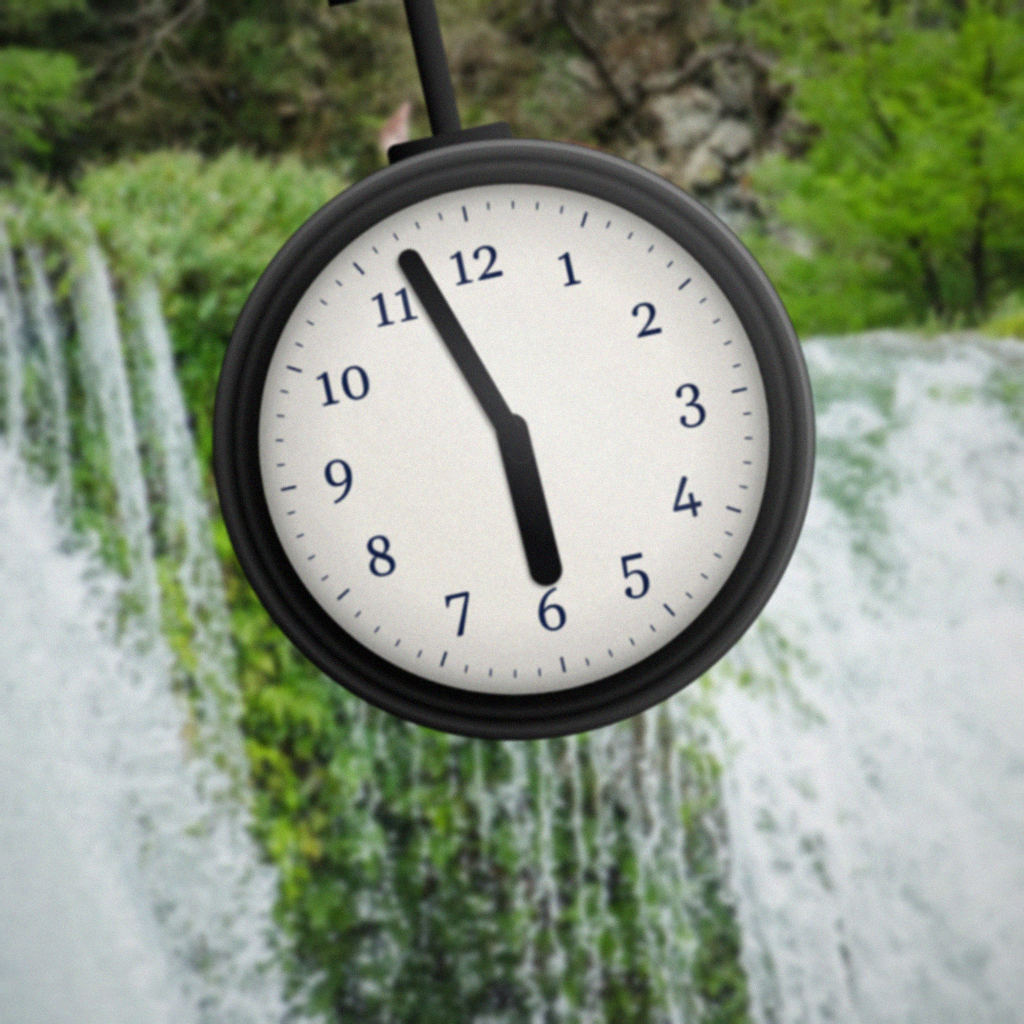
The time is h=5 m=57
